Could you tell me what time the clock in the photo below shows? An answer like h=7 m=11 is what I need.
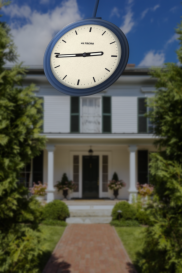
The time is h=2 m=44
